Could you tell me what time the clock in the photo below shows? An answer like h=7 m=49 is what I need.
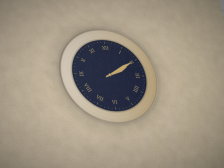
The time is h=2 m=10
